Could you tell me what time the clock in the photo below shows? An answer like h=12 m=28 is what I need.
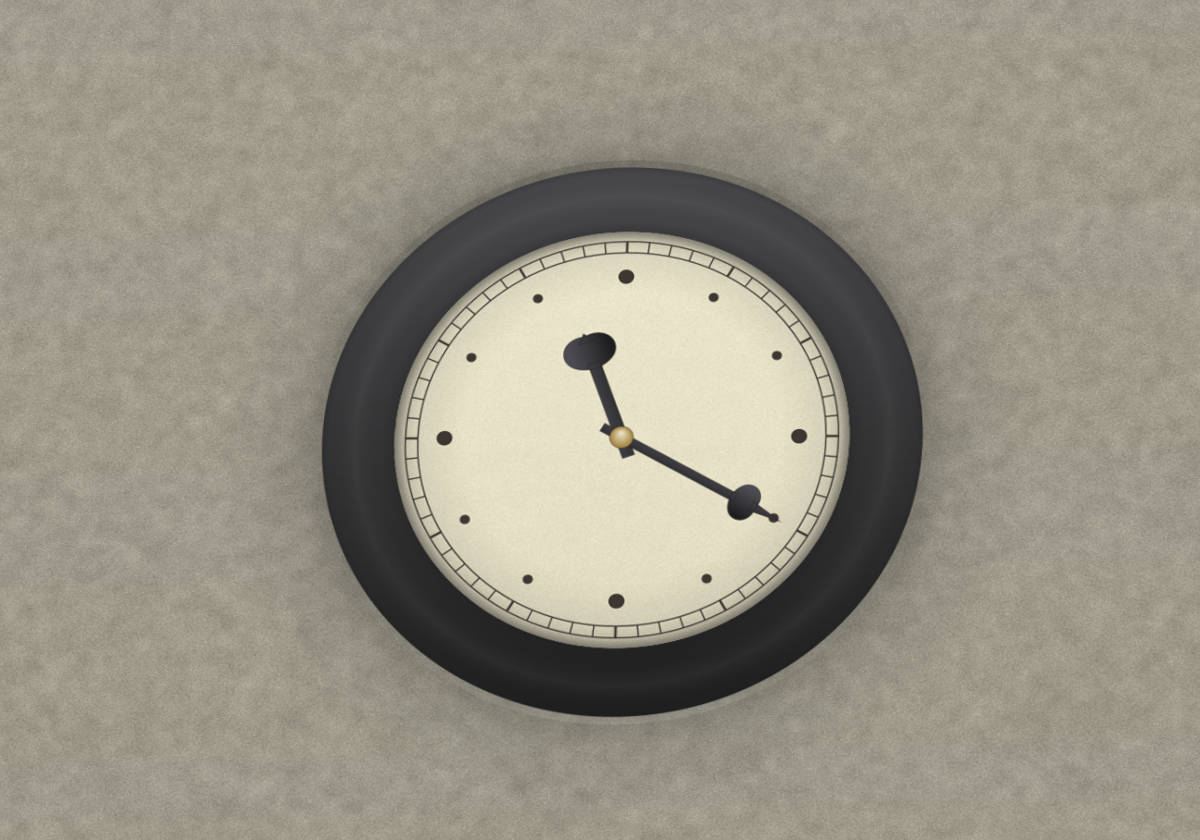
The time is h=11 m=20
